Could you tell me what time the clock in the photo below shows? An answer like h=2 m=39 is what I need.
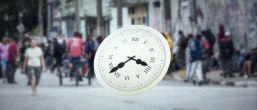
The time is h=3 m=38
